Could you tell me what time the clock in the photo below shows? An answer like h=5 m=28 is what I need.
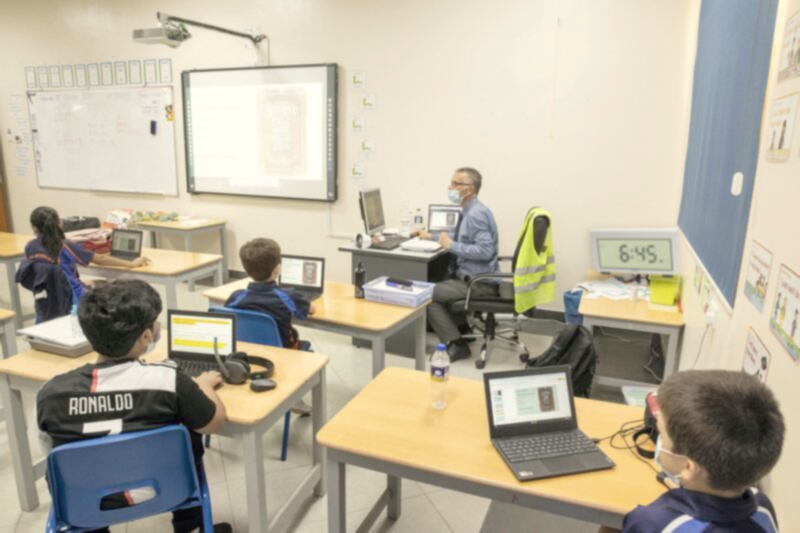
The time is h=6 m=45
